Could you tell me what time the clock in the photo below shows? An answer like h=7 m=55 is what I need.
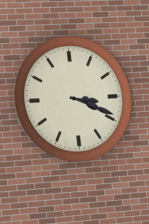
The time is h=3 m=19
